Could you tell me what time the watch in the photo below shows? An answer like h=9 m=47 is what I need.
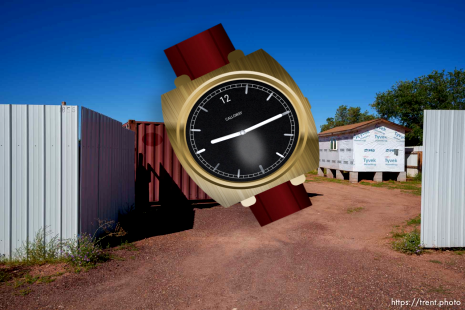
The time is h=9 m=15
